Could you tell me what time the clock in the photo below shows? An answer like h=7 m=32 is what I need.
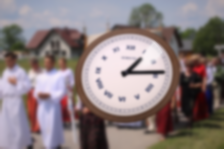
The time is h=1 m=14
